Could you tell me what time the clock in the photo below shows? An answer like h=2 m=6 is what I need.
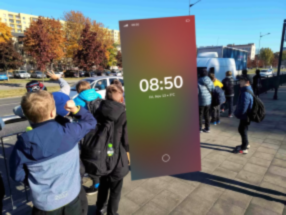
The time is h=8 m=50
